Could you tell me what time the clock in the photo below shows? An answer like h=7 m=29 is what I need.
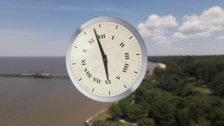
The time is h=5 m=58
